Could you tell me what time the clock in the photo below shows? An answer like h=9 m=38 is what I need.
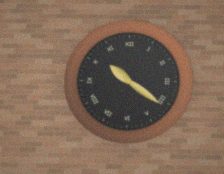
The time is h=10 m=21
